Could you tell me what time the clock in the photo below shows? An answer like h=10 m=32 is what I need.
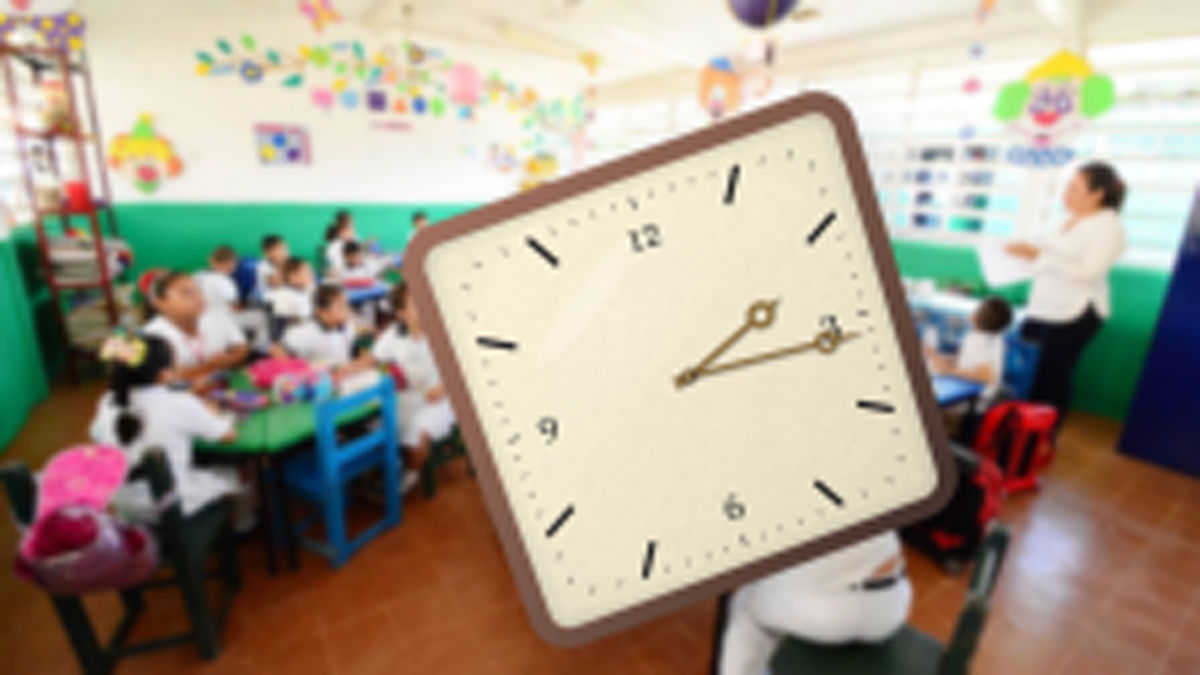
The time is h=2 m=16
